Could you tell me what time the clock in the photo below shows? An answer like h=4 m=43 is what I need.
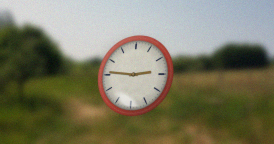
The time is h=2 m=46
